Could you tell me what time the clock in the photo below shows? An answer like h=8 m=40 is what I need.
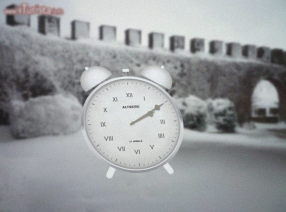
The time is h=2 m=10
